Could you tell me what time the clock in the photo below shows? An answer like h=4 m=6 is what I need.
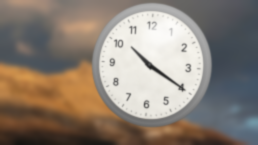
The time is h=10 m=20
